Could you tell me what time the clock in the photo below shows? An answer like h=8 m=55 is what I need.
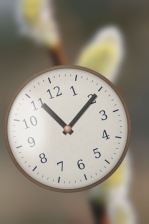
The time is h=11 m=10
